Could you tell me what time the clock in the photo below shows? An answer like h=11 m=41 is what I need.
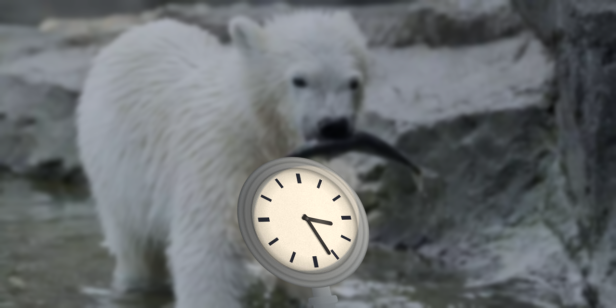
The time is h=3 m=26
